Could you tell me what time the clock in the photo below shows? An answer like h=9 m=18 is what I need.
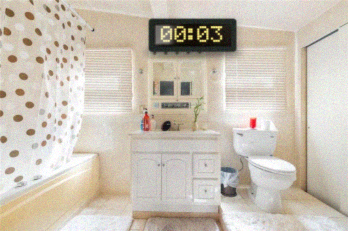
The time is h=0 m=3
